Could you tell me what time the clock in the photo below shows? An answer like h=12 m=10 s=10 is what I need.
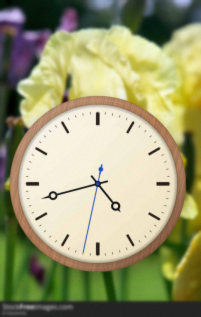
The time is h=4 m=42 s=32
